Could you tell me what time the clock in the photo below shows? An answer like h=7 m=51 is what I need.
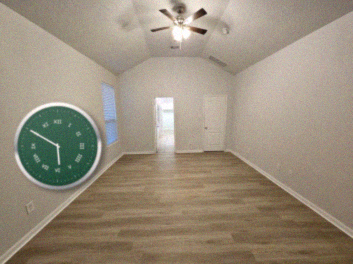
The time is h=5 m=50
